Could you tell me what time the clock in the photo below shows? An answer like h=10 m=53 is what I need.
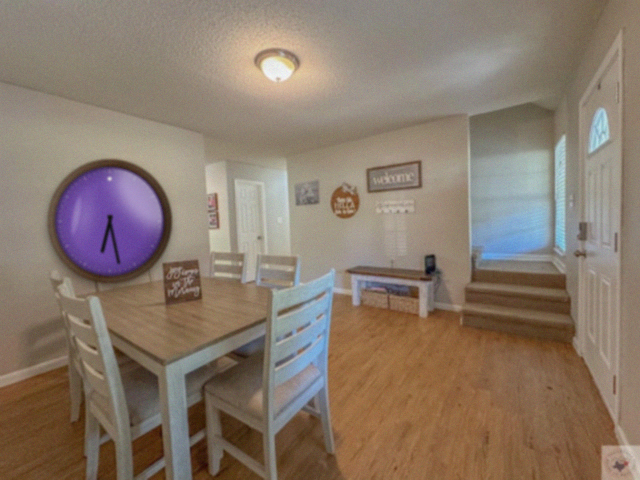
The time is h=6 m=28
